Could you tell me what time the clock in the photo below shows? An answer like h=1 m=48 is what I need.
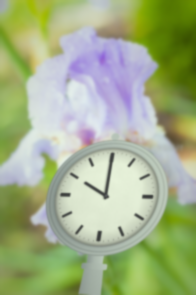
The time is h=10 m=0
